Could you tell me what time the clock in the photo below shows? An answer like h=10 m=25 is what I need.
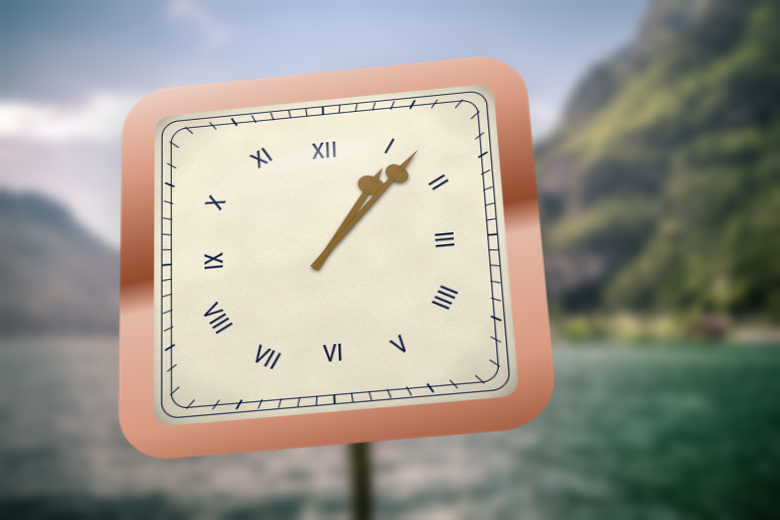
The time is h=1 m=7
